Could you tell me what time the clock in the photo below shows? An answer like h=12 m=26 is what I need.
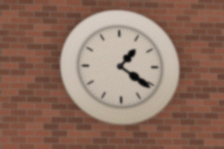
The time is h=1 m=21
